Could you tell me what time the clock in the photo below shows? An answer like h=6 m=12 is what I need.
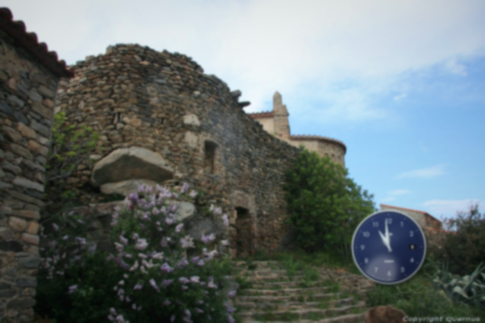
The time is h=10 m=59
